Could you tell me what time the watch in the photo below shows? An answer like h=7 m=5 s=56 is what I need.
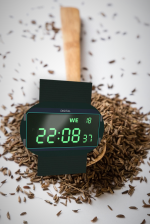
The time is h=22 m=8 s=37
